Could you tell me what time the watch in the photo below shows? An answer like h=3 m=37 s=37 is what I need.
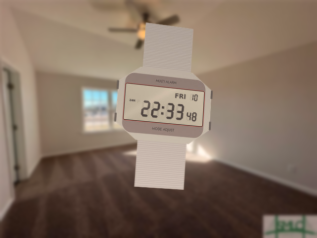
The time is h=22 m=33 s=48
